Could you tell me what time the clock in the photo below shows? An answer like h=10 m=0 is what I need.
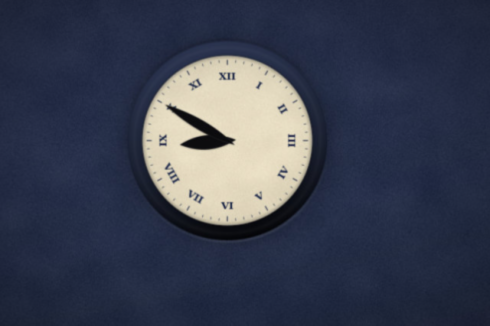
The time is h=8 m=50
